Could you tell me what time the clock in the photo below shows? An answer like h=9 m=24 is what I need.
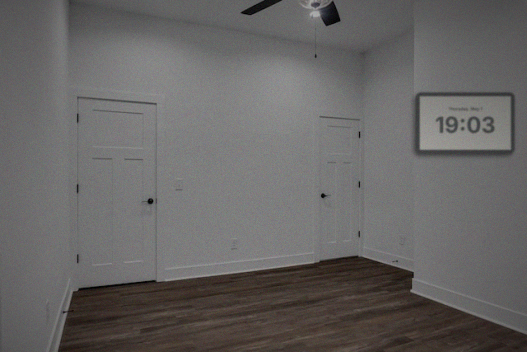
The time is h=19 m=3
